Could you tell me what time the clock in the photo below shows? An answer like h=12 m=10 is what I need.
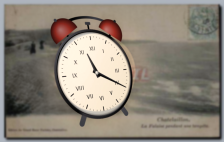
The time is h=11 m=20
